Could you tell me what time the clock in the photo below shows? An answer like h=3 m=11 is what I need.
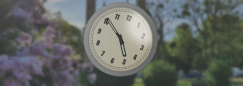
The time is h=4 m=51
